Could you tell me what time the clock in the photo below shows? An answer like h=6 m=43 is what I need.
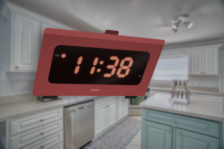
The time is h=11 m=38
